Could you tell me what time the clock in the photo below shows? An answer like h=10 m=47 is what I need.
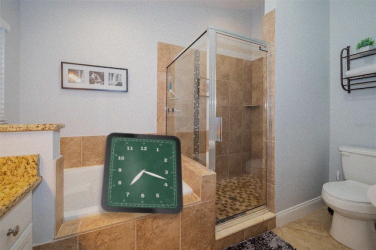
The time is h=7 m=18
